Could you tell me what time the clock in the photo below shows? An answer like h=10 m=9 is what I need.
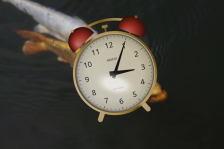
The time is h=3 m=5
